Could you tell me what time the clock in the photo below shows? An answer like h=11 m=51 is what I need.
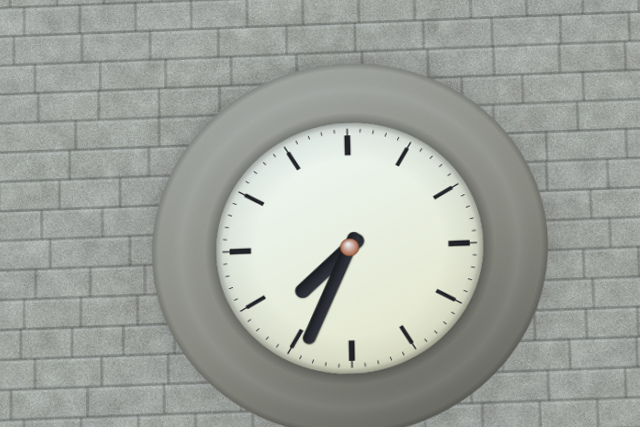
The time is h=7 m=34
